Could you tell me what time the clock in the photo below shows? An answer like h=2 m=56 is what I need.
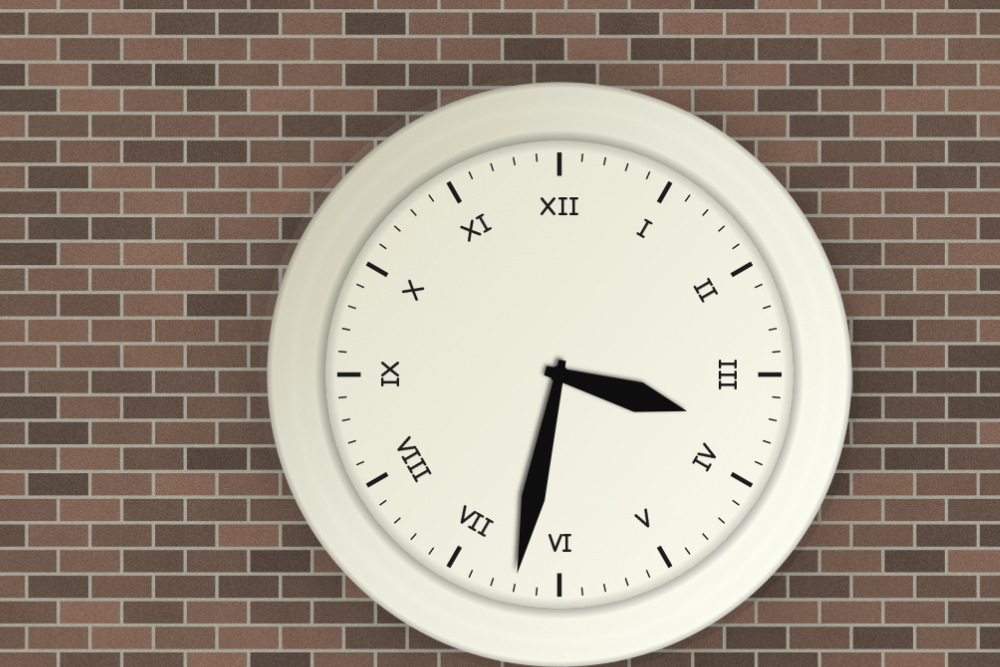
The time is h=3 m=32
